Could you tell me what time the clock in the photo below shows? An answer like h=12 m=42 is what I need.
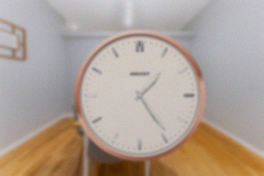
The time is h=1 m=24
